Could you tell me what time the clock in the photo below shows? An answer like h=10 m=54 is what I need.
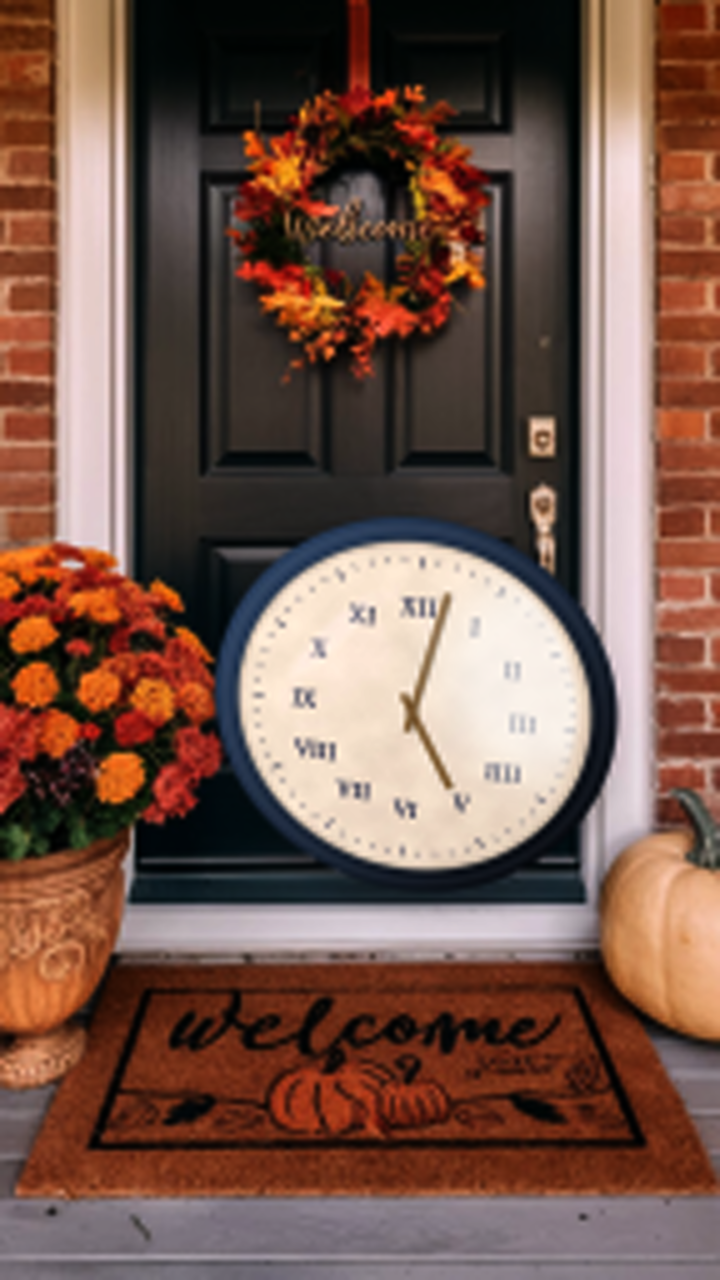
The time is h=5 m=2
